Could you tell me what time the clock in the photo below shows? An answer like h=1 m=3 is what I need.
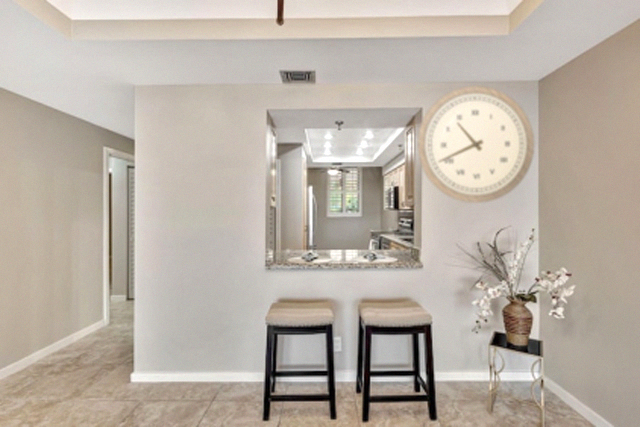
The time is h=10 m=41
